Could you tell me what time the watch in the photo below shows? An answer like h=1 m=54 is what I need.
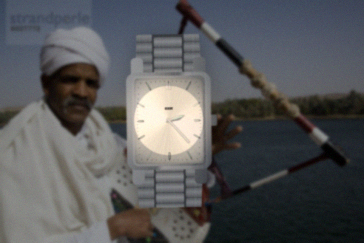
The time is h=2 m=23
